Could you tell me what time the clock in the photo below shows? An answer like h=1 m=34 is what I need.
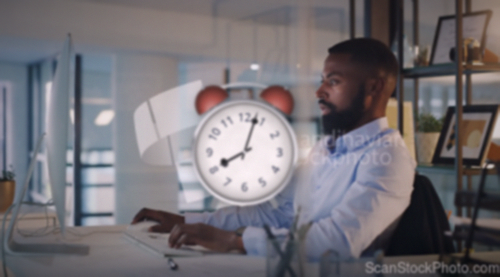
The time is h=8 m=3
